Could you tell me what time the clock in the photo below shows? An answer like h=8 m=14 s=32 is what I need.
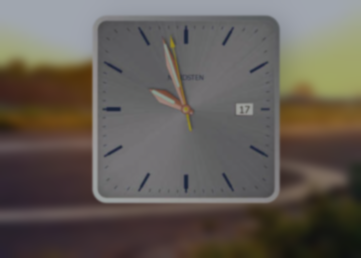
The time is h=9 m=56 s=58
